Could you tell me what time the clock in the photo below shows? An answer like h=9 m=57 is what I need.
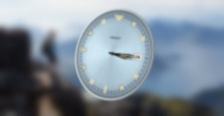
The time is h=3 m=15
